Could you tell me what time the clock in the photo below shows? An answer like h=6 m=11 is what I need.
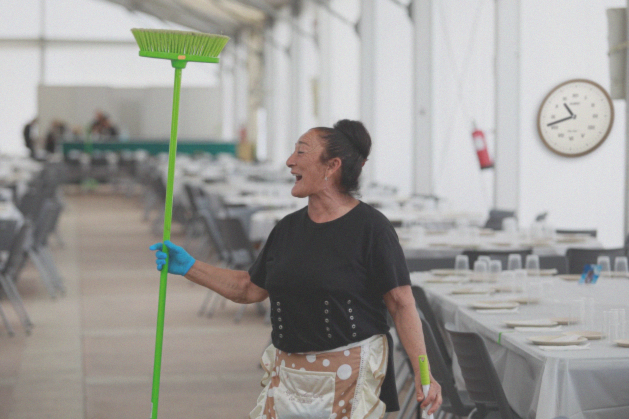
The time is h=10 m=42
